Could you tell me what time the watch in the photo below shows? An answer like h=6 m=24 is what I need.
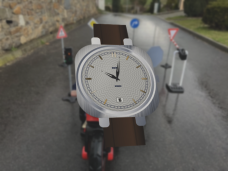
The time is h=10 m=2
